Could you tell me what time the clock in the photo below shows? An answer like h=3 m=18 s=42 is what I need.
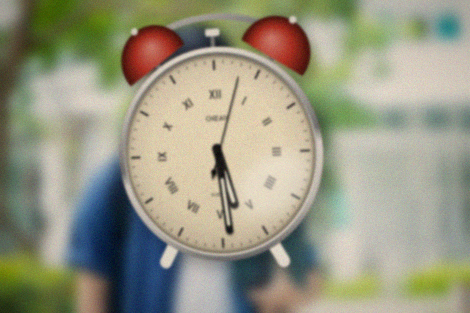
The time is h=5 m=29 s=3
